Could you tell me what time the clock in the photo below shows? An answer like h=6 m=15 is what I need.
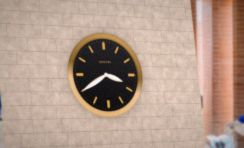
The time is h=3 m=40
